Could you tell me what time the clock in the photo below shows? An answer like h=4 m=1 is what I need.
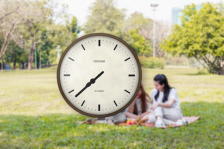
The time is h=7 m=38
